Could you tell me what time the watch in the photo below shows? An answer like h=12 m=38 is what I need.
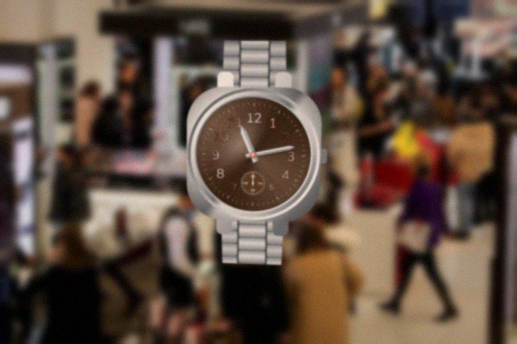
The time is h=11 m=13
